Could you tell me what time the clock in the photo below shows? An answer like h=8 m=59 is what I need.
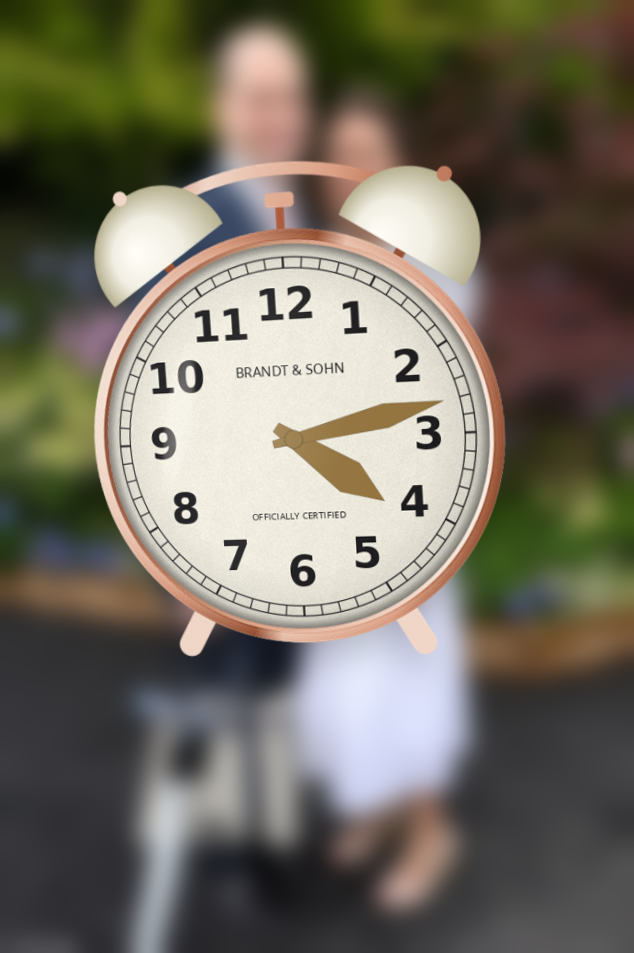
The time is h=4 m=13
